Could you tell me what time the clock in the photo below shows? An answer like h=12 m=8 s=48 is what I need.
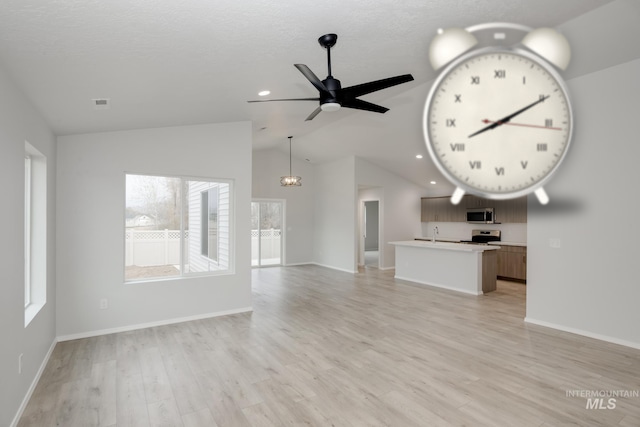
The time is h=8 m=10 s=16
